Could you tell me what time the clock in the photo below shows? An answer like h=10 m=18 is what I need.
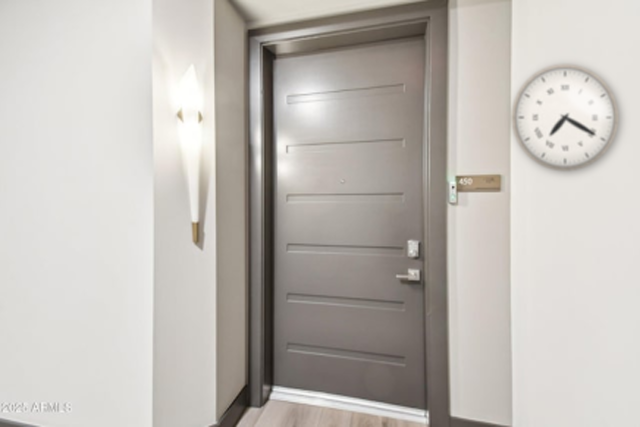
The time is h=7 m=20
